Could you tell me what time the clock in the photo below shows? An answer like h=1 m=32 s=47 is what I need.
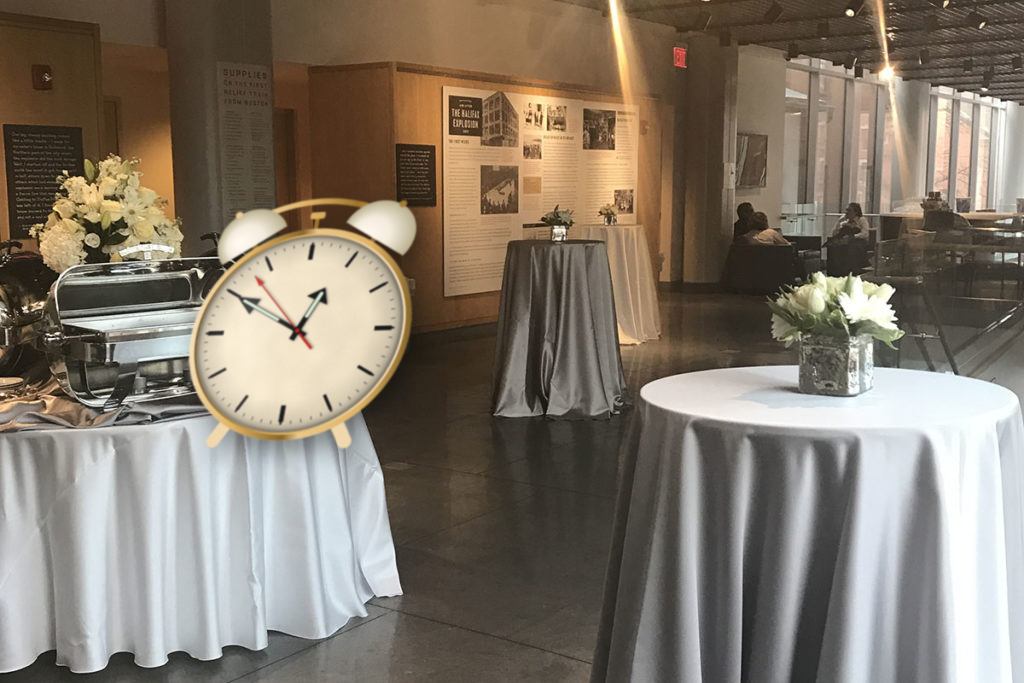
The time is h=12 m=49 s=53
